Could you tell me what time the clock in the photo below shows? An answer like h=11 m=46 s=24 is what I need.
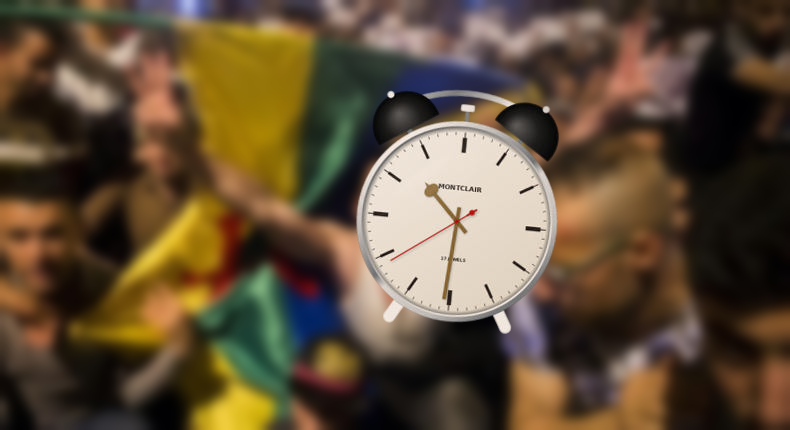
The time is h=10 m=30 s=39
